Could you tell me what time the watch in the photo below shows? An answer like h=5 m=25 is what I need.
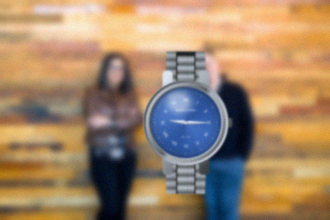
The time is h=9 m=15
